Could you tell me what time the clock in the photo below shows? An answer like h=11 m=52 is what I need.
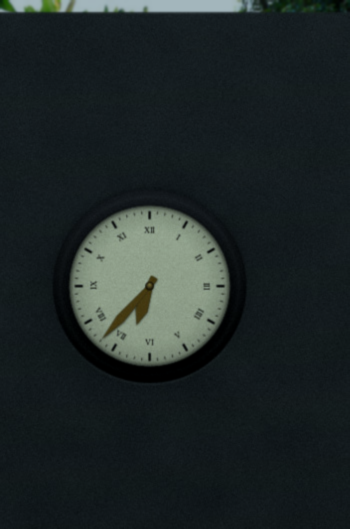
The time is h=6 m=37
